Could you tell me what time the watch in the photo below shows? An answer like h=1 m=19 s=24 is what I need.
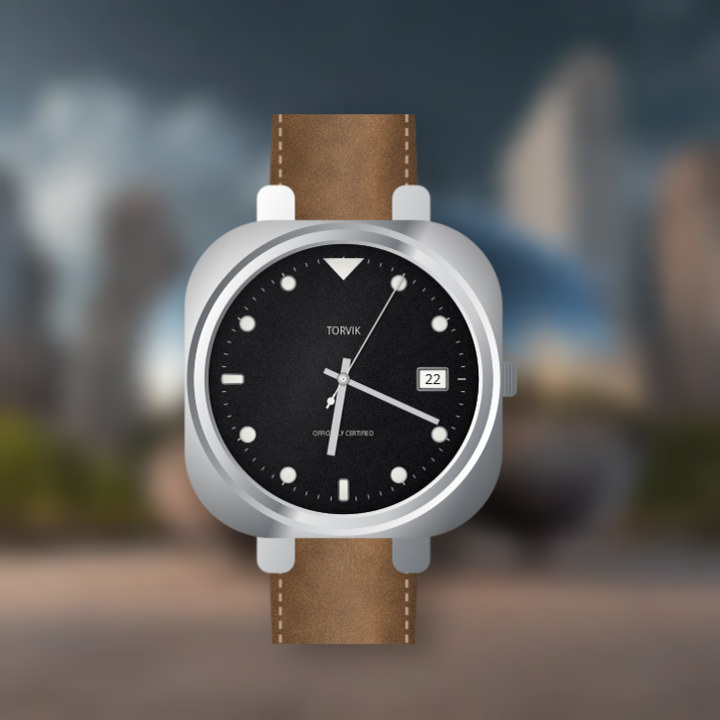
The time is h=6 m=19 s=5
